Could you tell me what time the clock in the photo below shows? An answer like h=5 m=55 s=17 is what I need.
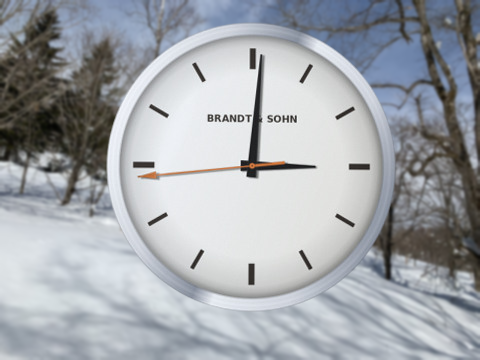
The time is h=3 m=0 s=44
